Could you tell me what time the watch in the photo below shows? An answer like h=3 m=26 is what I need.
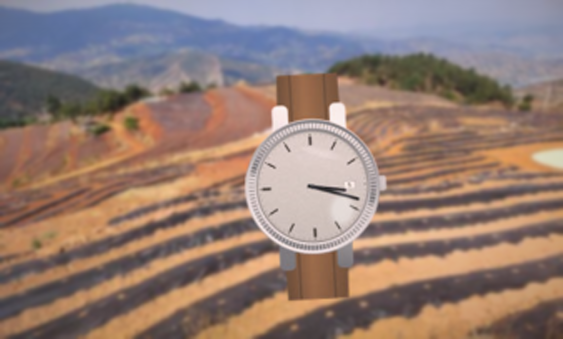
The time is h=3 m=18
